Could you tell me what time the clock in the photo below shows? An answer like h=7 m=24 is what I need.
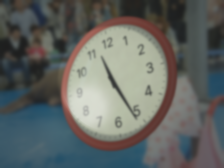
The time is h=11 m=26
